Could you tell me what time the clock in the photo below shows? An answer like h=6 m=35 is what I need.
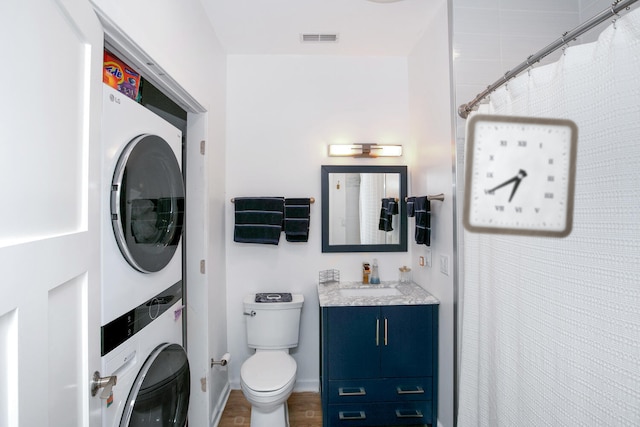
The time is h=6 m=40
